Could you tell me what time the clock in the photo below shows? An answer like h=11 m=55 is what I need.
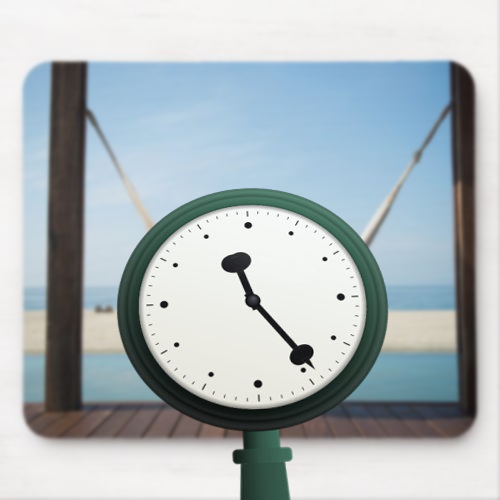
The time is h=11 m=24
